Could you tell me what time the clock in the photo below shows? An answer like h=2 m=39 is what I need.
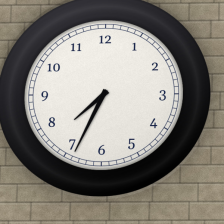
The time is h=7 m=34
